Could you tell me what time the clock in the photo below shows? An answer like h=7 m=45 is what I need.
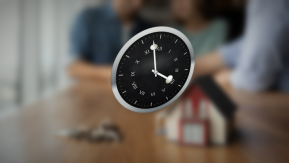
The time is h=3 m=58
